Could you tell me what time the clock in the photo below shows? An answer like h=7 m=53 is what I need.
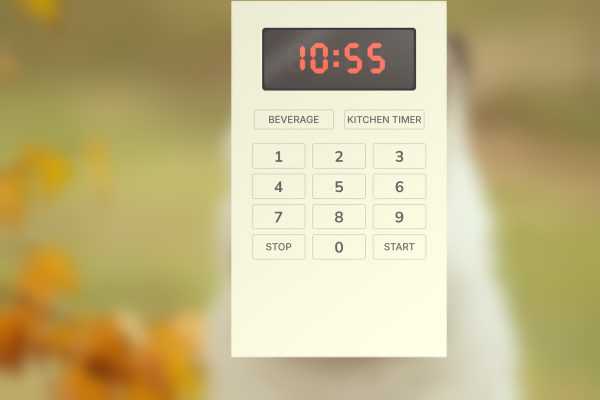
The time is h=10 m=55
